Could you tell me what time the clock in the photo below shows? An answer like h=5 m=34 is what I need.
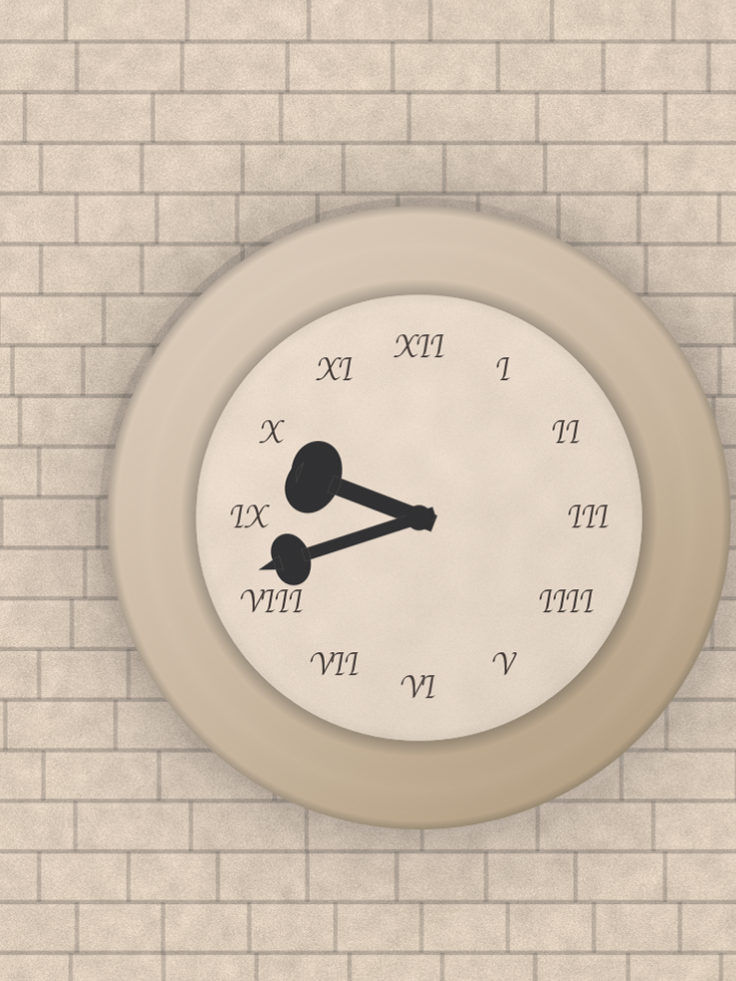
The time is h=9 m=42
